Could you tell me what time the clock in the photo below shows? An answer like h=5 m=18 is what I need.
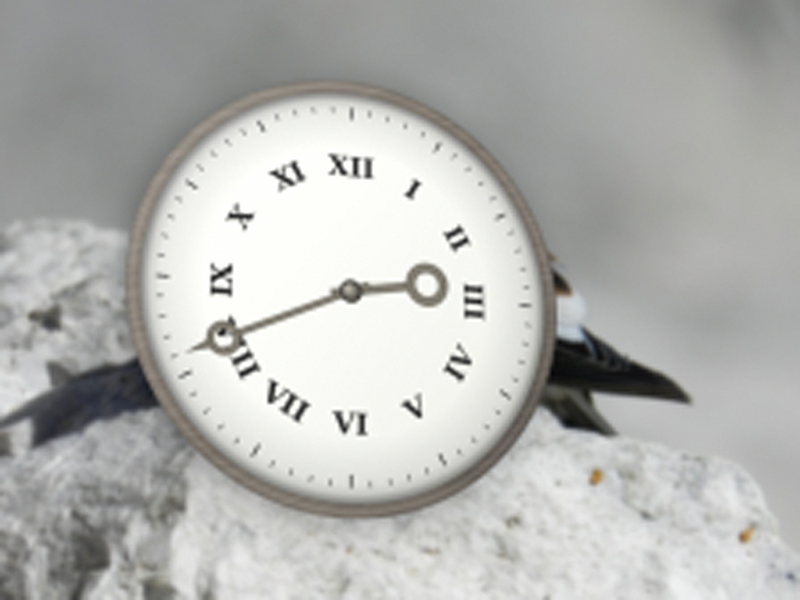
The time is h=2 m=41
